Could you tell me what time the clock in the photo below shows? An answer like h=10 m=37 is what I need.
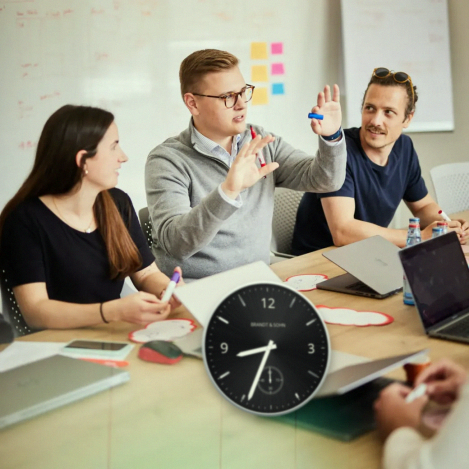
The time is h=8 m=34
